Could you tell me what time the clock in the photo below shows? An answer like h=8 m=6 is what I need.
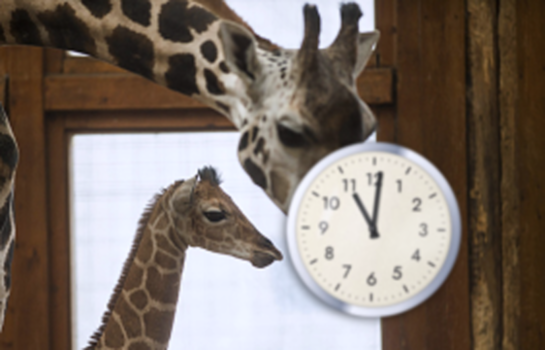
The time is h=11 m=1
